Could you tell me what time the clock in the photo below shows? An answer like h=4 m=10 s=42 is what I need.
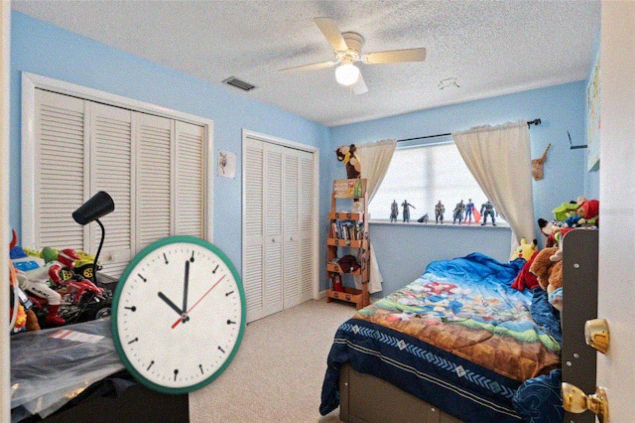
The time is h=9 m=59 s=7
